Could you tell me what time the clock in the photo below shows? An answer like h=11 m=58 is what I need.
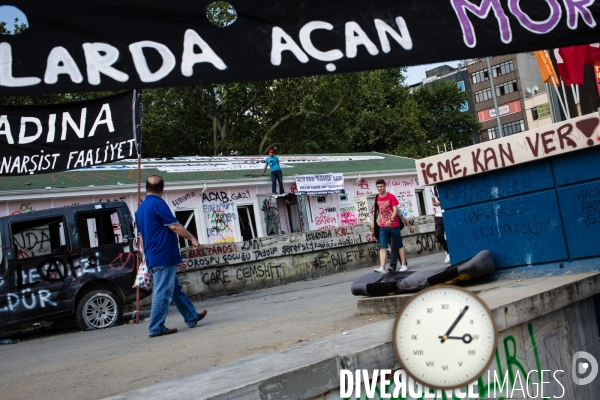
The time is h=3 m=6
